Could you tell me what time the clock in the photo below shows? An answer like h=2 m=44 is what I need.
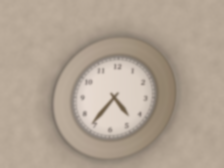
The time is h=4 m=36
